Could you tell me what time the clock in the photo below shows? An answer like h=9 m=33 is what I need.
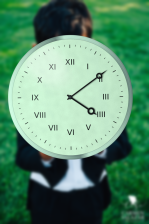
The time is h=4 m=9
